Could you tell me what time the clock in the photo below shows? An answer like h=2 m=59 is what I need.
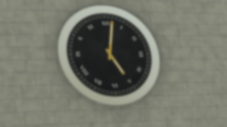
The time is h=5 m=2
